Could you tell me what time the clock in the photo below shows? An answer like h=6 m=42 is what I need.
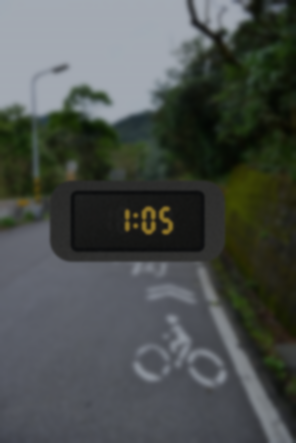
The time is h=1 m=5
